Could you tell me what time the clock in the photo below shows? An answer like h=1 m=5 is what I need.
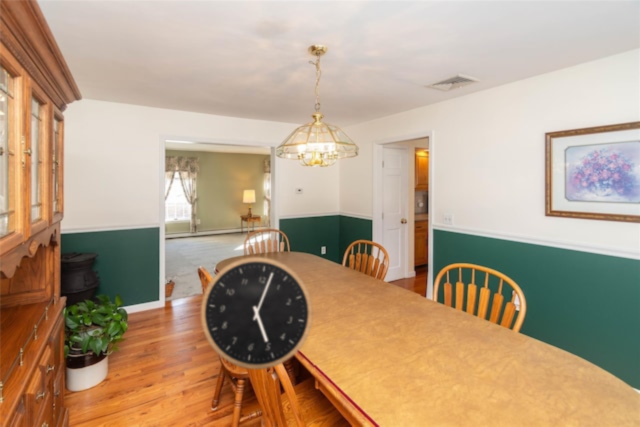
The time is h=5 m=2
